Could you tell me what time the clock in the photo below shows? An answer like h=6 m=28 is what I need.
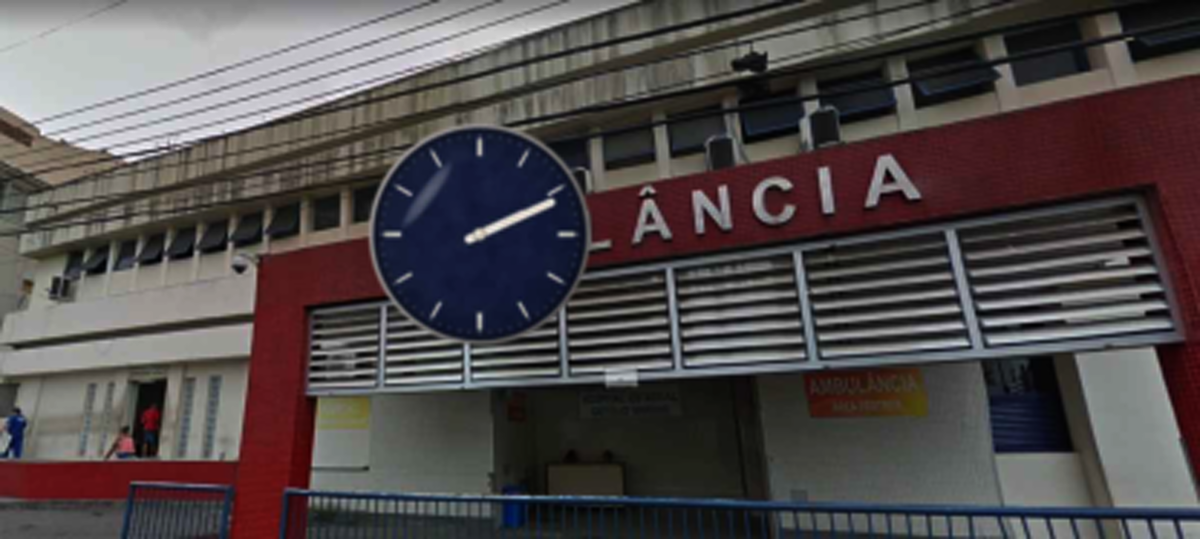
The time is h=2 m=11
